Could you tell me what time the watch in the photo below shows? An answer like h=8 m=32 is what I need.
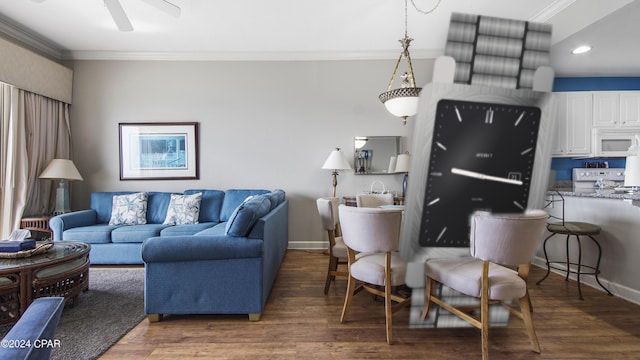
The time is h=9 m=16
